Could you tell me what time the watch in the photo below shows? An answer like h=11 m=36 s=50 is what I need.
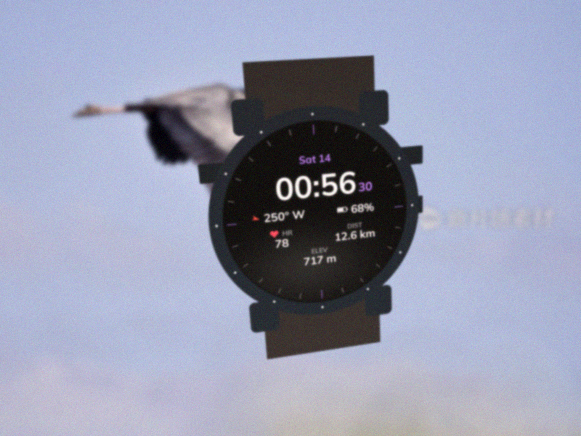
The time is h=0 m=56 s=30
